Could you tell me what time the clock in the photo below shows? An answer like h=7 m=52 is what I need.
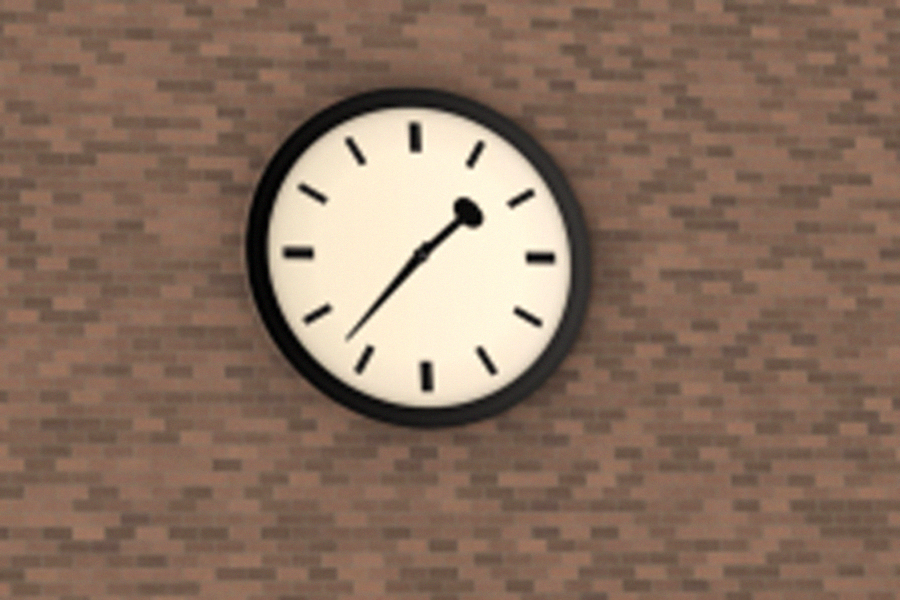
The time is h=1 m=37
